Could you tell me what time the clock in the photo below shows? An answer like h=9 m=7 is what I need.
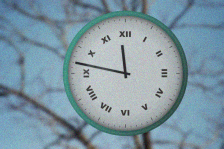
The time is h=11 m=47
